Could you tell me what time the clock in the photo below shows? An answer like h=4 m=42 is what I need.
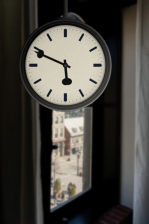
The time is h=5 m=49
